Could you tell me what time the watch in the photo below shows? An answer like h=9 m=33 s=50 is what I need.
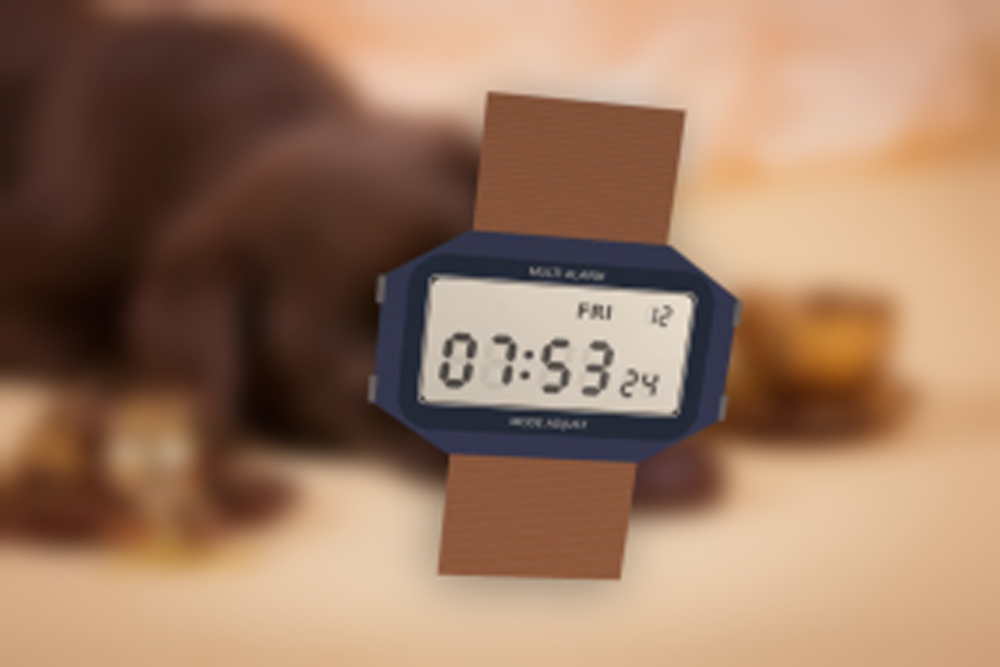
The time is h=7 m=53 s=24
